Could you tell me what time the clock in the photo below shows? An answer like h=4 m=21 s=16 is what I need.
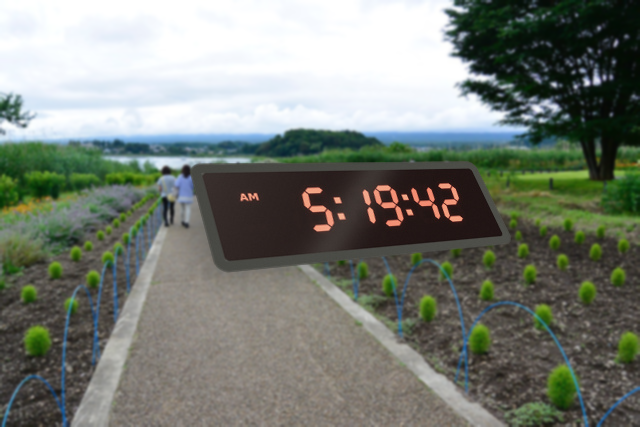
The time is h=5 m=19 s=42
